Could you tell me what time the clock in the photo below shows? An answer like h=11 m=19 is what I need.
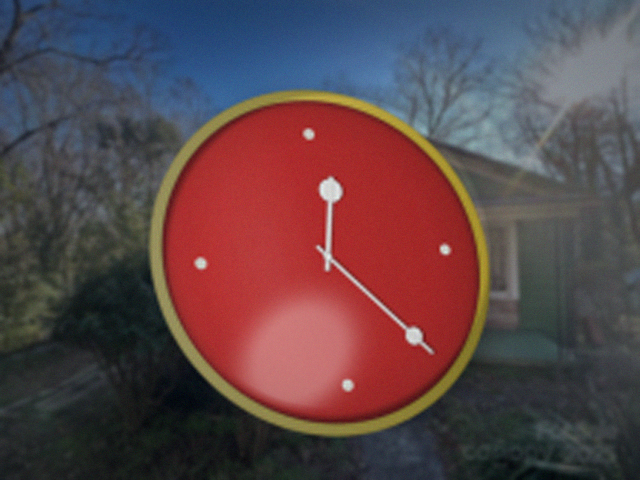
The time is h=12 m=23
